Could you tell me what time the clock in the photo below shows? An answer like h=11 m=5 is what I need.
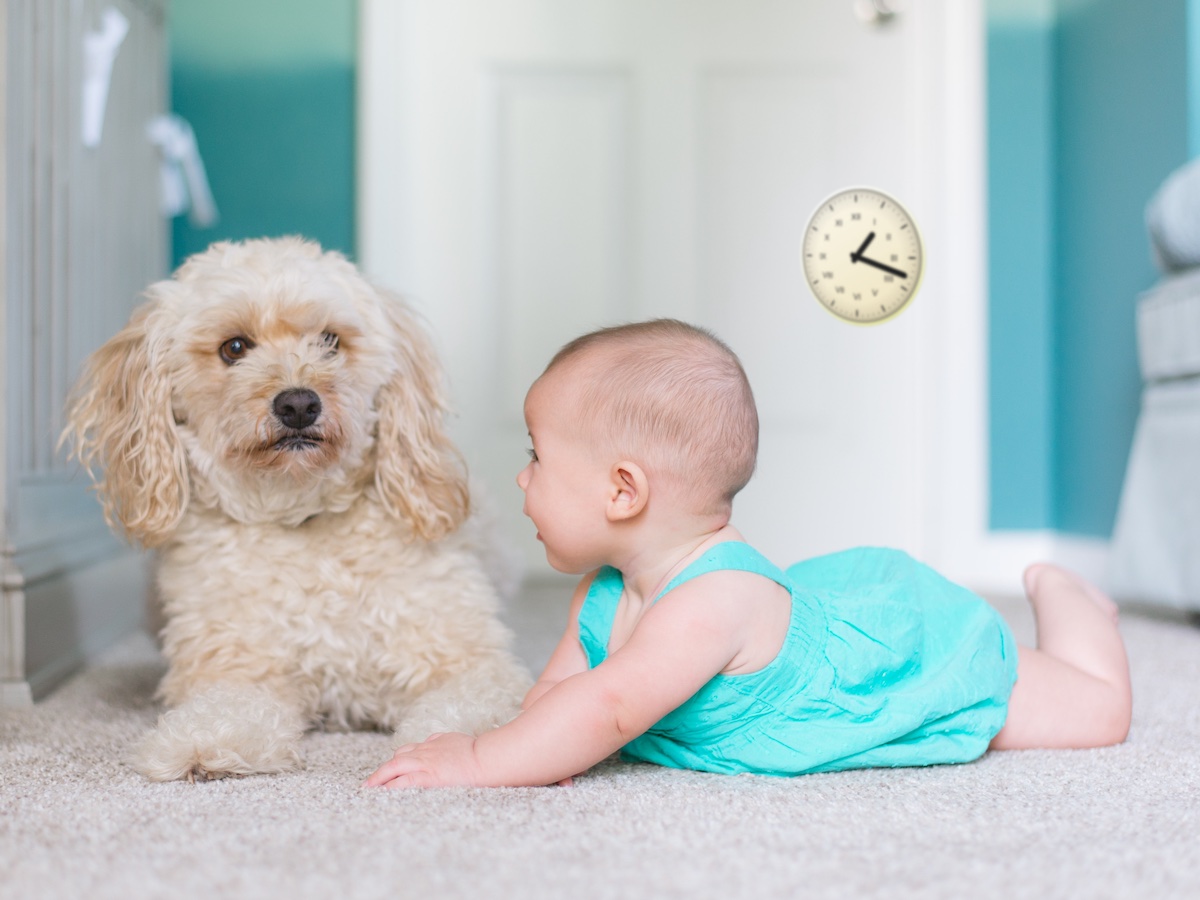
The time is h=1 m=18
